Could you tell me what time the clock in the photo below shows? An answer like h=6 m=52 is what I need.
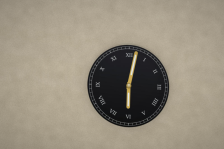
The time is h=6 m=2
